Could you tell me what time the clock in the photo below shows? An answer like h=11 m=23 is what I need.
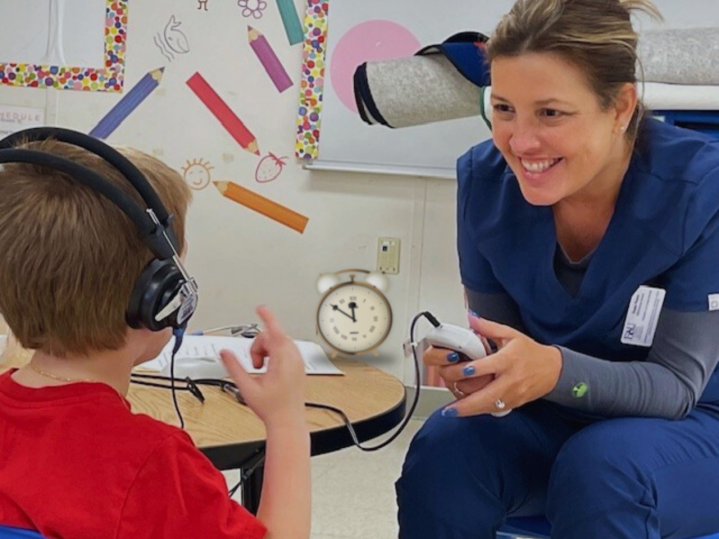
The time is h=11 m=51
